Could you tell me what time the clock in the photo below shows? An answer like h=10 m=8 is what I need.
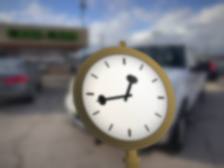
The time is h=12 m=43
